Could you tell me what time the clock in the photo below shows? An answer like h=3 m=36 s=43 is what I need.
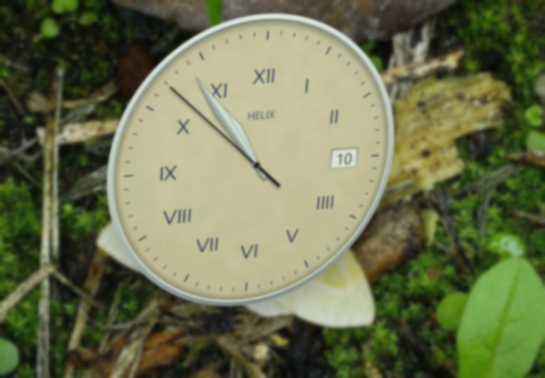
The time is h=10 m=53 s=52
